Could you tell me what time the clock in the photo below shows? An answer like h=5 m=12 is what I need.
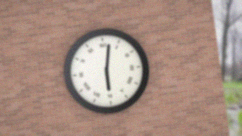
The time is h=6 m=2
